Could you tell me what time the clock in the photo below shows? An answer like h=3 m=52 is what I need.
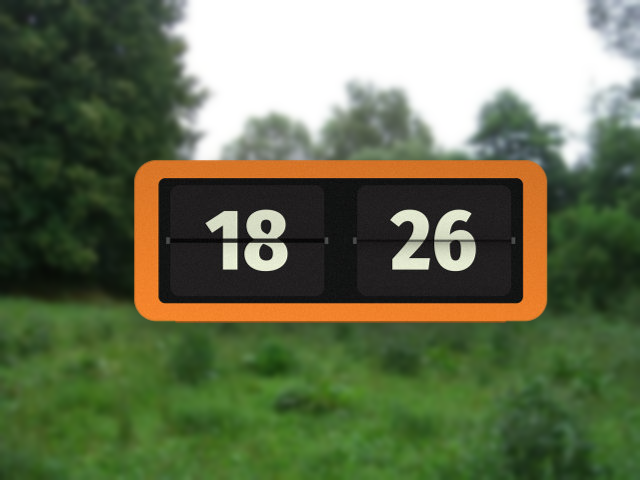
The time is h=18 m=26
